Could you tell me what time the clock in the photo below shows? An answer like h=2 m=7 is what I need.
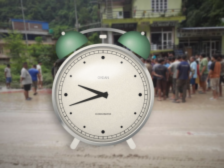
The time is h=9 m=42
